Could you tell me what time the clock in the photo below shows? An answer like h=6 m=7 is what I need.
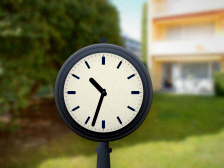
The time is h=10 m=33
